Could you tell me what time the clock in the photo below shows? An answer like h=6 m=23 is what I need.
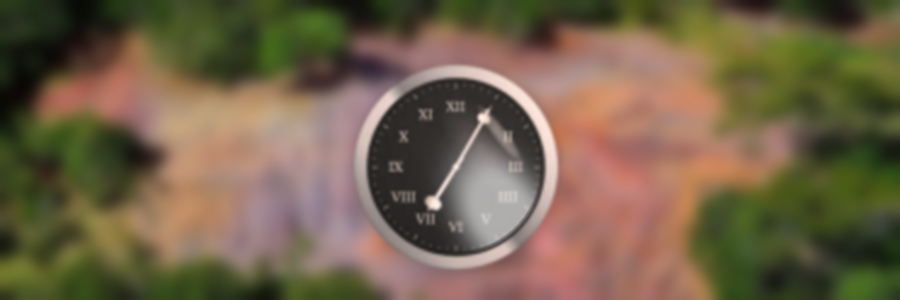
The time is h=7 m=5
